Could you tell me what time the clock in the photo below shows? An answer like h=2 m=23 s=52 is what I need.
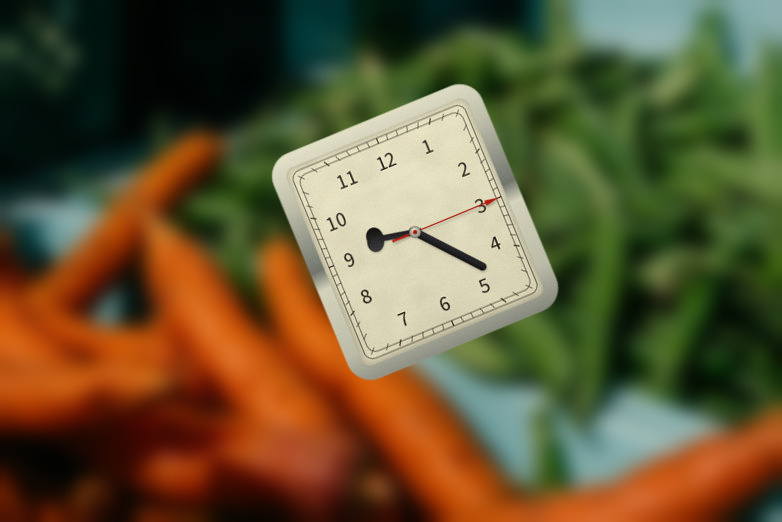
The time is h=9 m=23 s=15
